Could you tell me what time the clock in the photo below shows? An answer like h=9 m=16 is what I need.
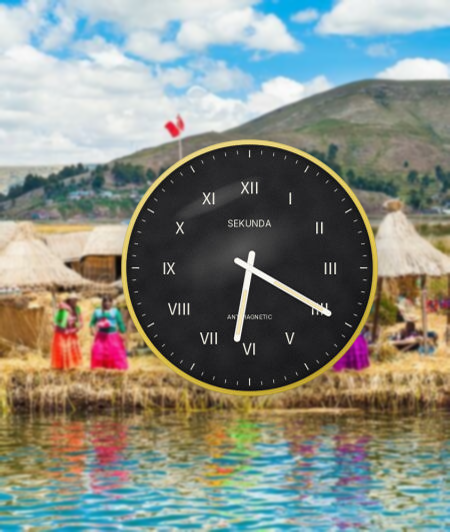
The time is h=6 m=20
